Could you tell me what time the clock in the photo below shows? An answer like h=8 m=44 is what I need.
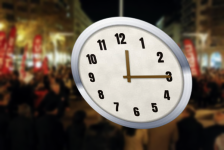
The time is h=12 m=15
